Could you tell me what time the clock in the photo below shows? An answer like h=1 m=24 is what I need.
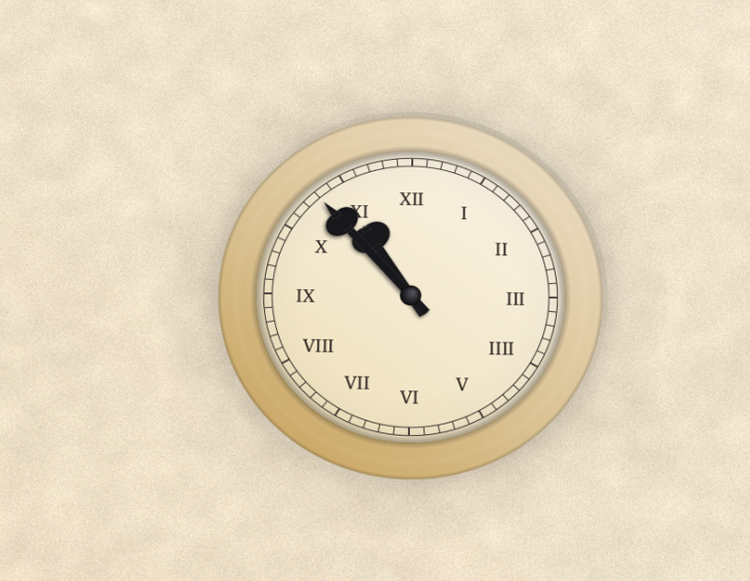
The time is h=10 m=53
